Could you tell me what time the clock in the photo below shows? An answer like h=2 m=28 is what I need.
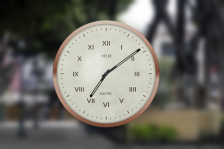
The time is h=7 m=9
